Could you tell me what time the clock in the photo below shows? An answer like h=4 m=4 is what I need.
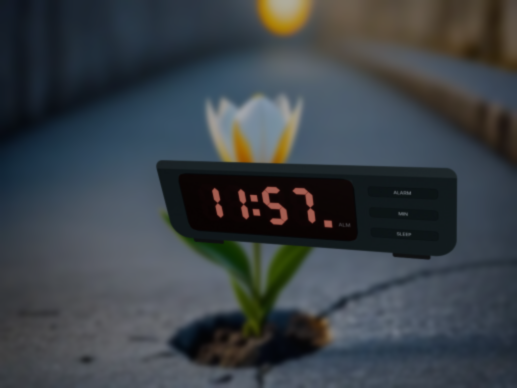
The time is h=11 m=57
